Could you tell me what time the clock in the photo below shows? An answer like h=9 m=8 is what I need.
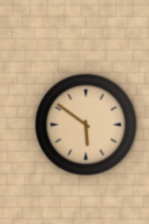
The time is h=5 m=51
